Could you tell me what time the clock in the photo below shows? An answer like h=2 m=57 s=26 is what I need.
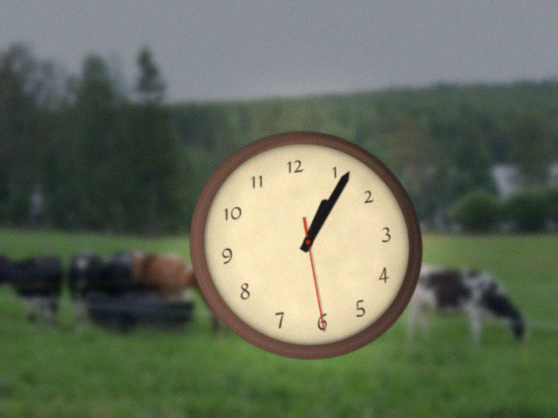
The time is h=1 m=6 s=30
